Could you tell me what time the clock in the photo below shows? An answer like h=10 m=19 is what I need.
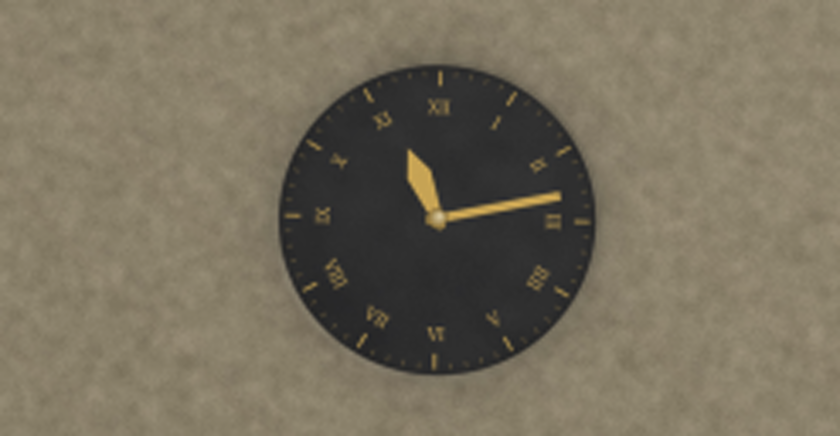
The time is h=11 m=13
